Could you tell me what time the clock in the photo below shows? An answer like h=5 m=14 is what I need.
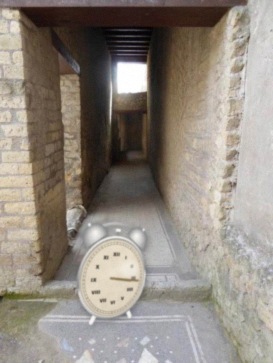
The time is h=3 m=16
